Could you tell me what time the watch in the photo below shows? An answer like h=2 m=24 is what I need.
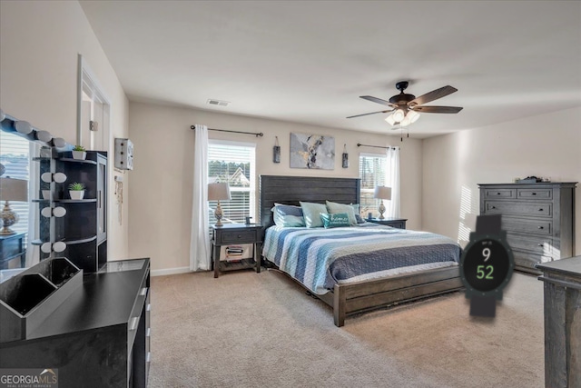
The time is h=9 m=52
